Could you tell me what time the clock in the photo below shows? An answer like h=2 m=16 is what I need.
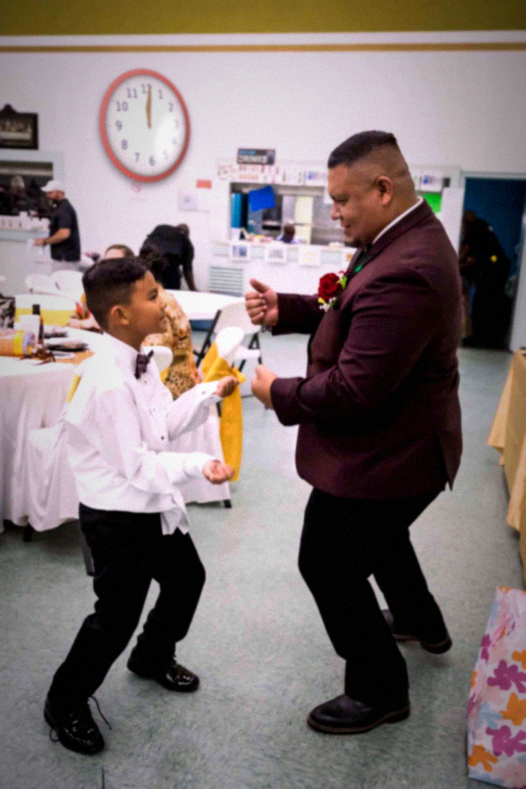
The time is h=12 m=1
